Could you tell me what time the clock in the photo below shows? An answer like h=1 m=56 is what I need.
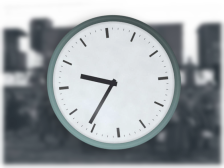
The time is h=9 m=36
